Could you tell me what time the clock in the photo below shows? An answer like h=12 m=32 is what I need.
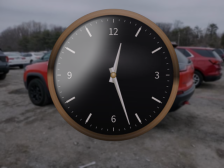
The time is h=12 m=27
